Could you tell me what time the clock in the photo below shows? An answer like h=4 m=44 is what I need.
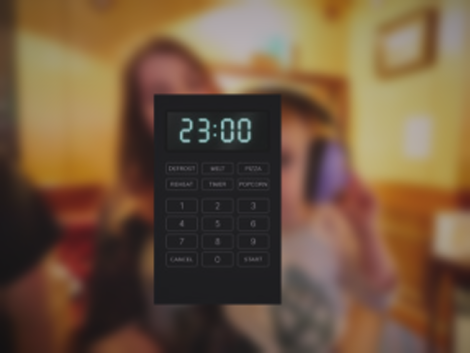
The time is h=23 m=0
